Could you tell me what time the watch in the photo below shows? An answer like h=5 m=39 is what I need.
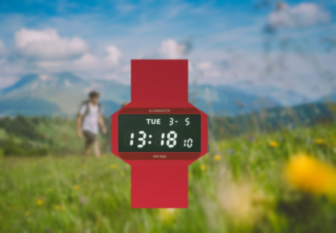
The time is h=13 m=18
